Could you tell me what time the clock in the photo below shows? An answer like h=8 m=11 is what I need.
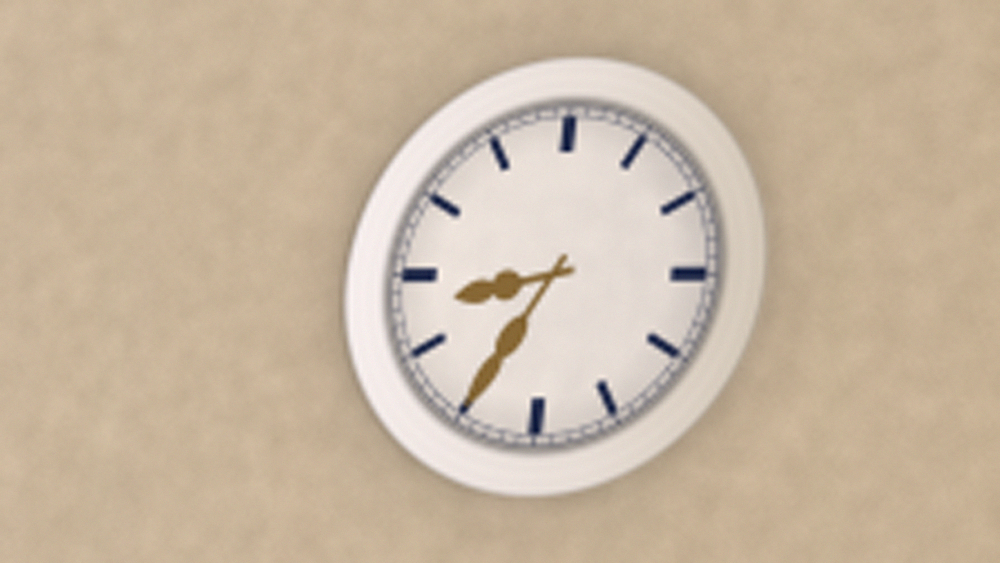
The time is h=8 m=35
